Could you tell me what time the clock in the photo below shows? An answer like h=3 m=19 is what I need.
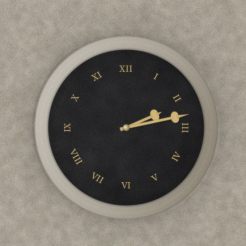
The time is h=2 m=13
